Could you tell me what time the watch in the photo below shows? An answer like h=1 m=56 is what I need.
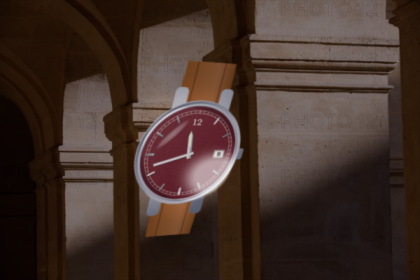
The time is h=11 m=42
